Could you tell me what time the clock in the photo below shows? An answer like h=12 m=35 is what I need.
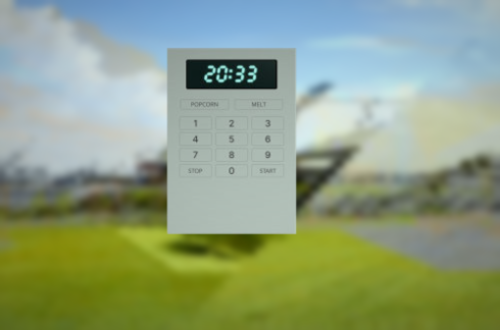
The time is h=20 m=33
